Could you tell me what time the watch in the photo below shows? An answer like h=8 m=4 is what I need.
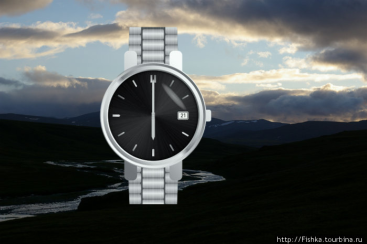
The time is h=6 m=0
